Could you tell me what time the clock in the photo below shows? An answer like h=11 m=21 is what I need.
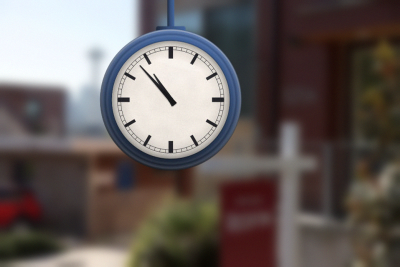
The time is h=10 m=53
